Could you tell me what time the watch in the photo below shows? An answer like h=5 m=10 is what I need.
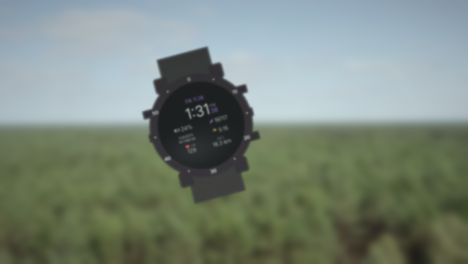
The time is h=1 m=31
